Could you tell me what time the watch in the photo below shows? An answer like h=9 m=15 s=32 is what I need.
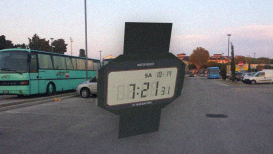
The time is h=7 m=21 s=31
